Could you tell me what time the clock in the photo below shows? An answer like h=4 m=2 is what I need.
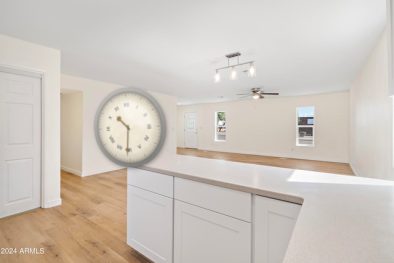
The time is h=10 m=31
